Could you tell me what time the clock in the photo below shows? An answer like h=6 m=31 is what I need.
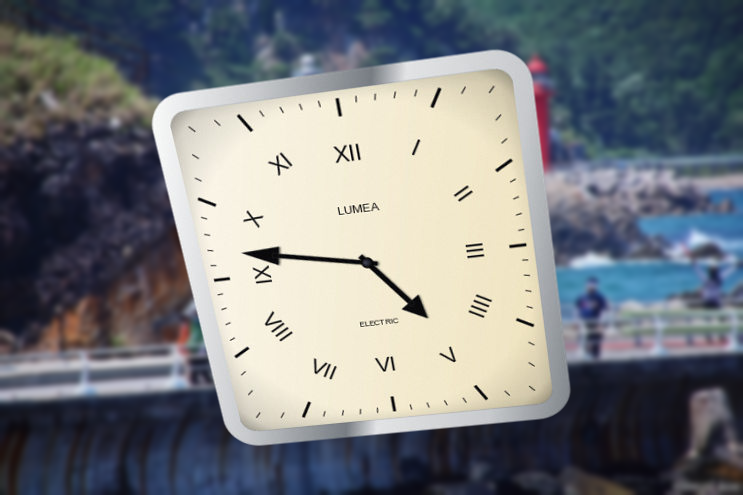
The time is h=4 m=47
